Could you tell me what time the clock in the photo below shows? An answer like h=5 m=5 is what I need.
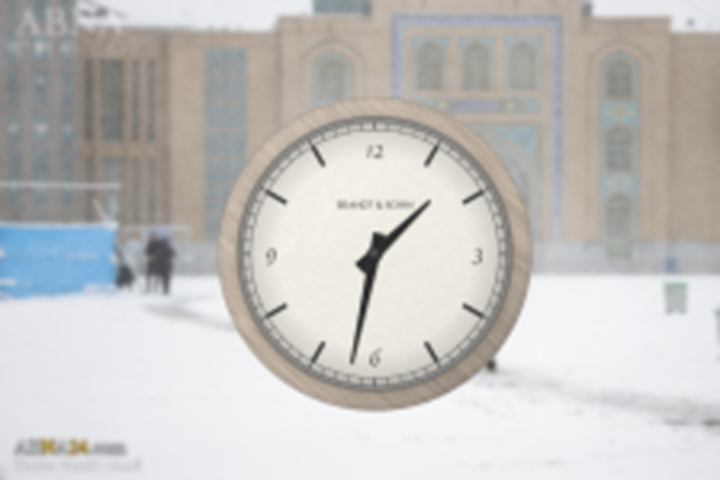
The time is h=1 m=32
